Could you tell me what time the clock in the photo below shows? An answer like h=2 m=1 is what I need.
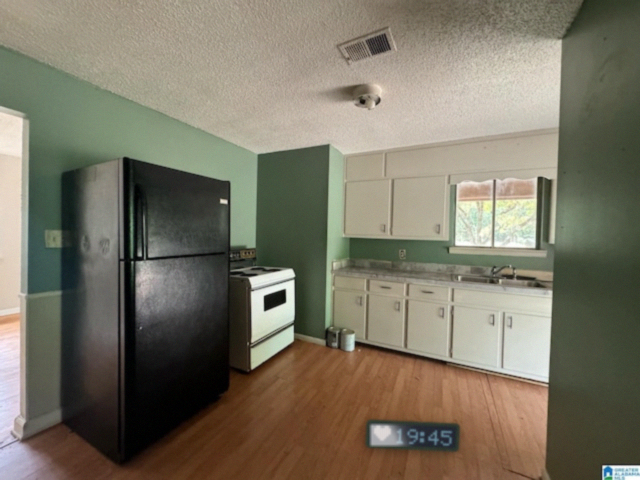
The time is h=19 m=45
